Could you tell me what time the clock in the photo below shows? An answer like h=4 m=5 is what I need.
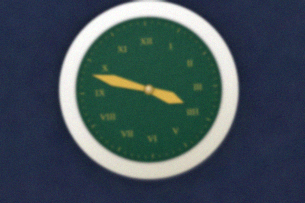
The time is h=3 m=48
